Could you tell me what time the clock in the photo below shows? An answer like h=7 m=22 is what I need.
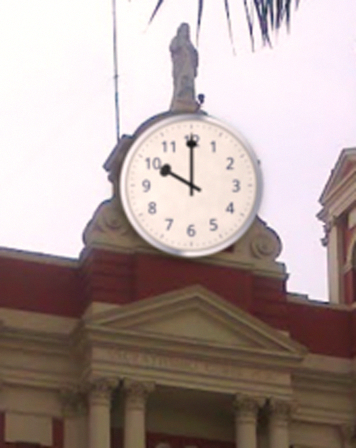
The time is h=10 m=0
